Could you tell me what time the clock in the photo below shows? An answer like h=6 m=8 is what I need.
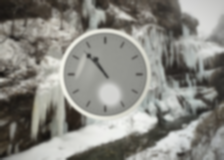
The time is h=10 m=53
